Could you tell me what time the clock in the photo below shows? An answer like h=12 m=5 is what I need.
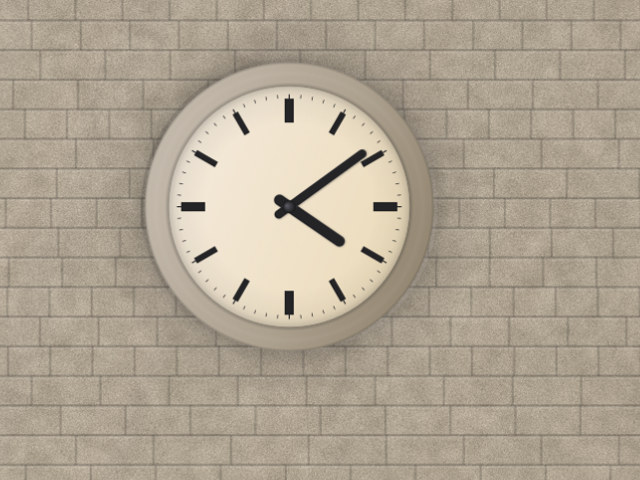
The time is h=4 m=9
